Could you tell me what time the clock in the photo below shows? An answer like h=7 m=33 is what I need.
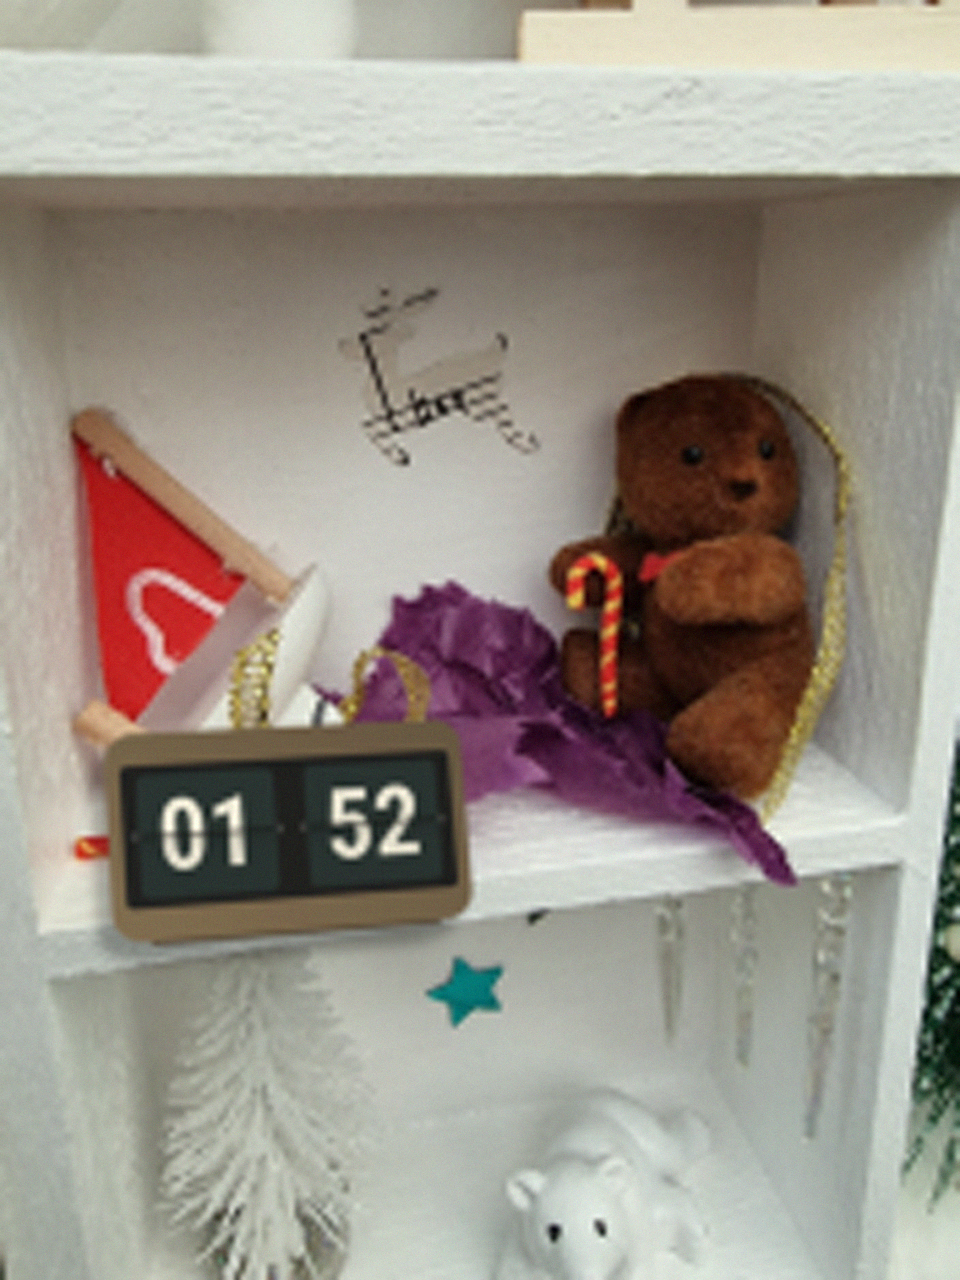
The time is h=1 m=52
